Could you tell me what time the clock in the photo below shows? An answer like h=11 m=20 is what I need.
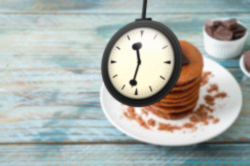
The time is h=11 m=32
